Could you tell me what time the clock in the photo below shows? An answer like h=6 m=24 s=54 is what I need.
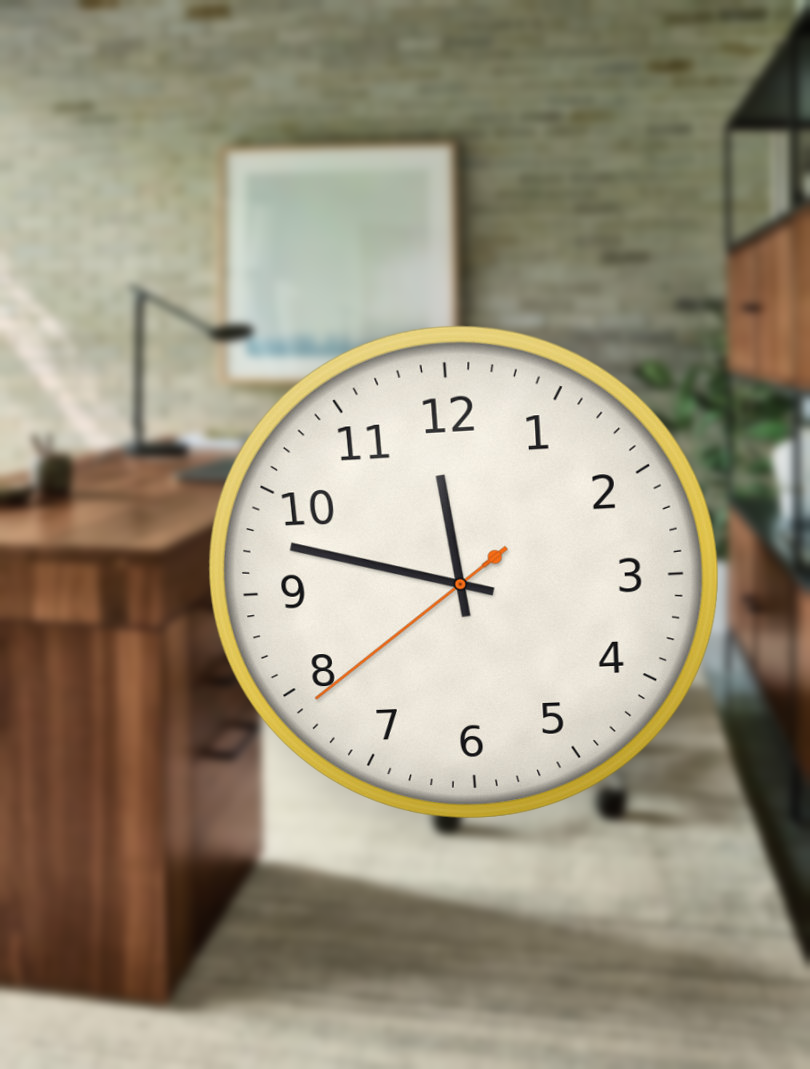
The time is h=11 m=47 s=39
